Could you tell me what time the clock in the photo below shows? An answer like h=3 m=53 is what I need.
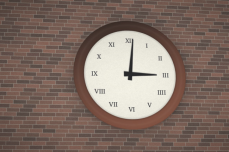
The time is h=3 m=1
